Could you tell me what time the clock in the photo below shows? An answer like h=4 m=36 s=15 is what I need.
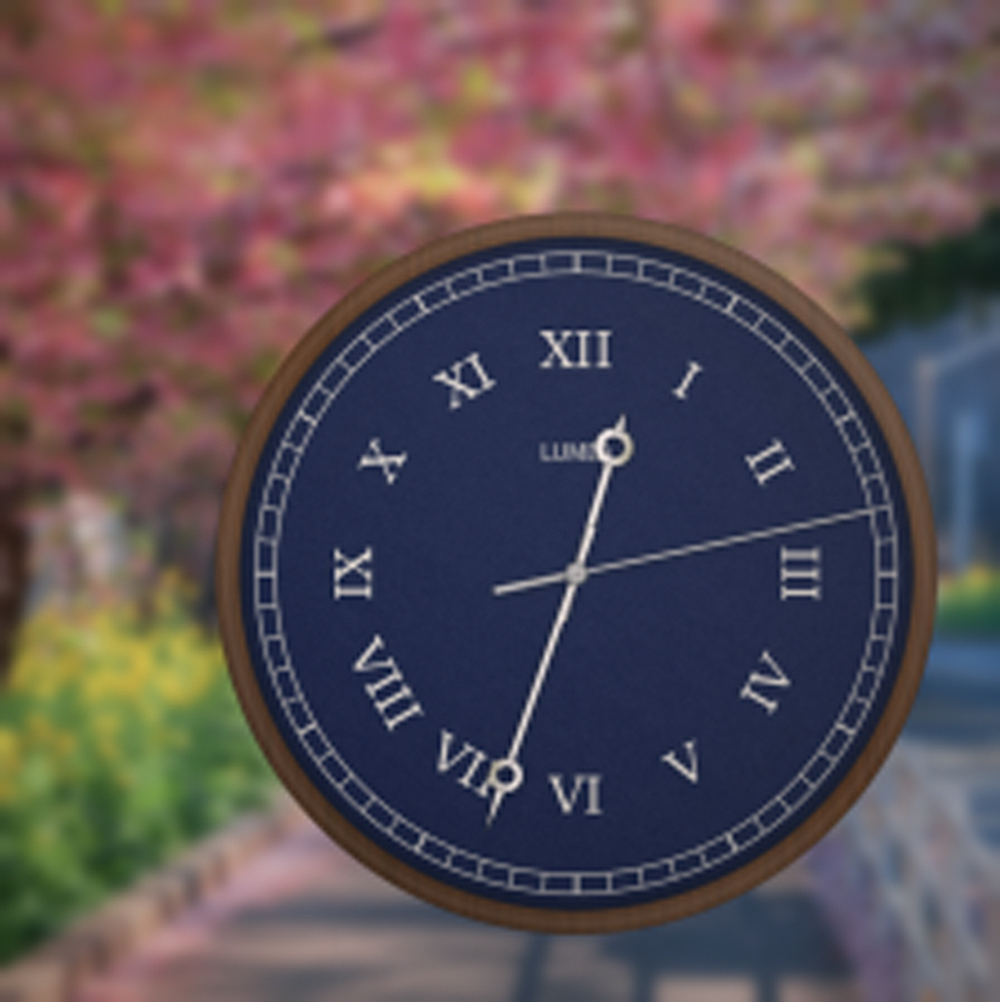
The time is h=12 m=33 s=13
